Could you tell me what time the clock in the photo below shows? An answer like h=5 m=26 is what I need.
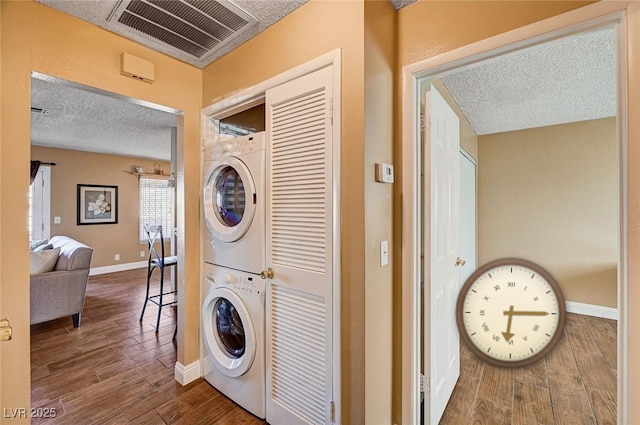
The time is h=6 m=15
